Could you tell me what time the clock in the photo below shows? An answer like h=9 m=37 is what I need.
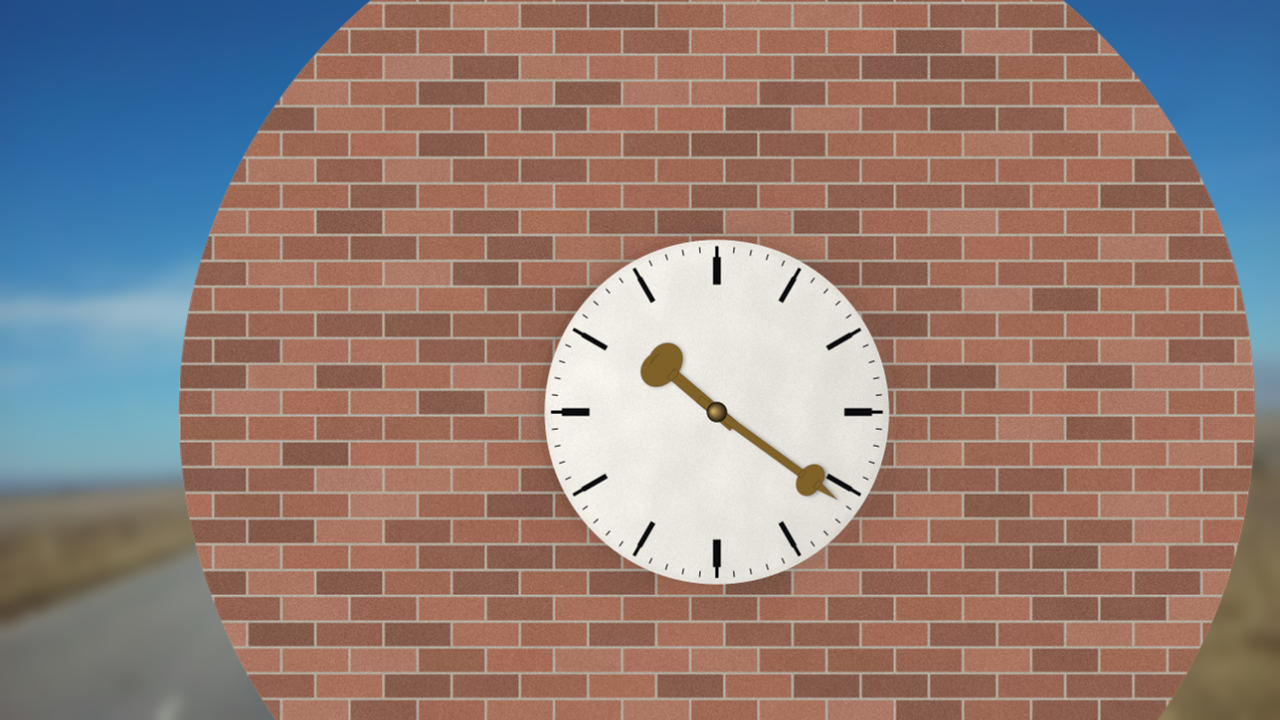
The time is h=10 m=21
